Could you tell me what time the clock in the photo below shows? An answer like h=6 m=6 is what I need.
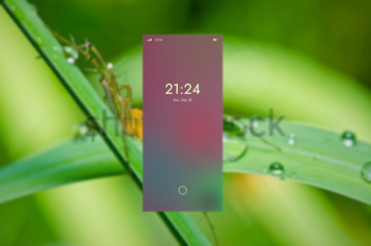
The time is h=21 m=24
